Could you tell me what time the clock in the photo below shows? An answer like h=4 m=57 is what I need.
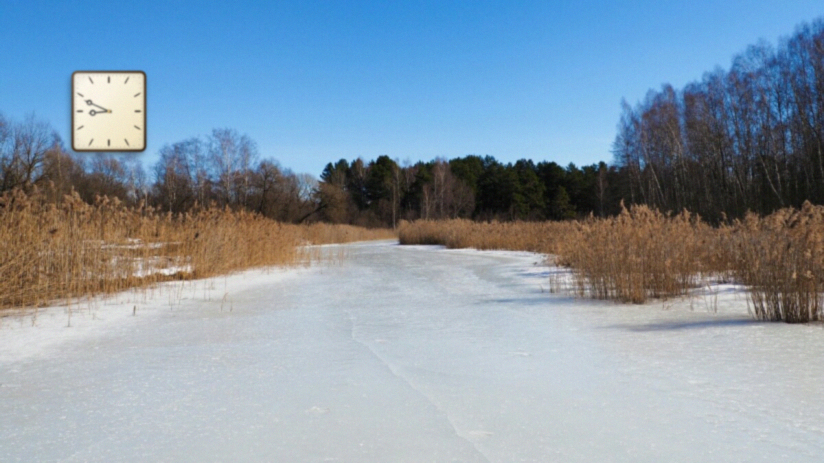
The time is h=8 m=49
